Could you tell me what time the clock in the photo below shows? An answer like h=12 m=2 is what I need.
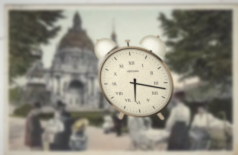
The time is h=6 m=17
